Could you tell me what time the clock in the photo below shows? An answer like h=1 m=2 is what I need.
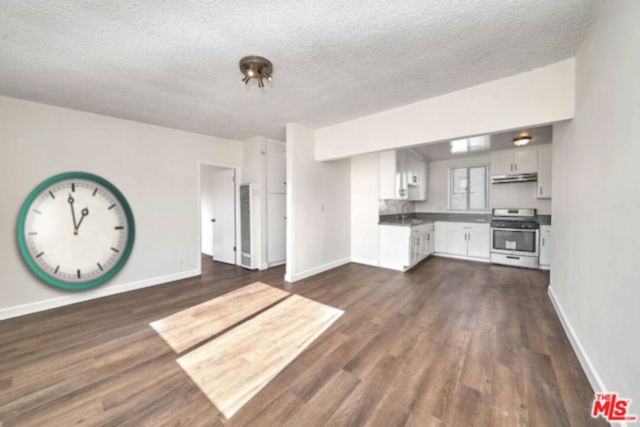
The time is h=12 m=59
